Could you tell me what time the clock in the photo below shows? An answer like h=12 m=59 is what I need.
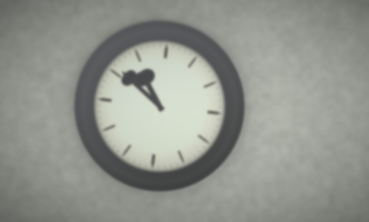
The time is h=10 m=51
